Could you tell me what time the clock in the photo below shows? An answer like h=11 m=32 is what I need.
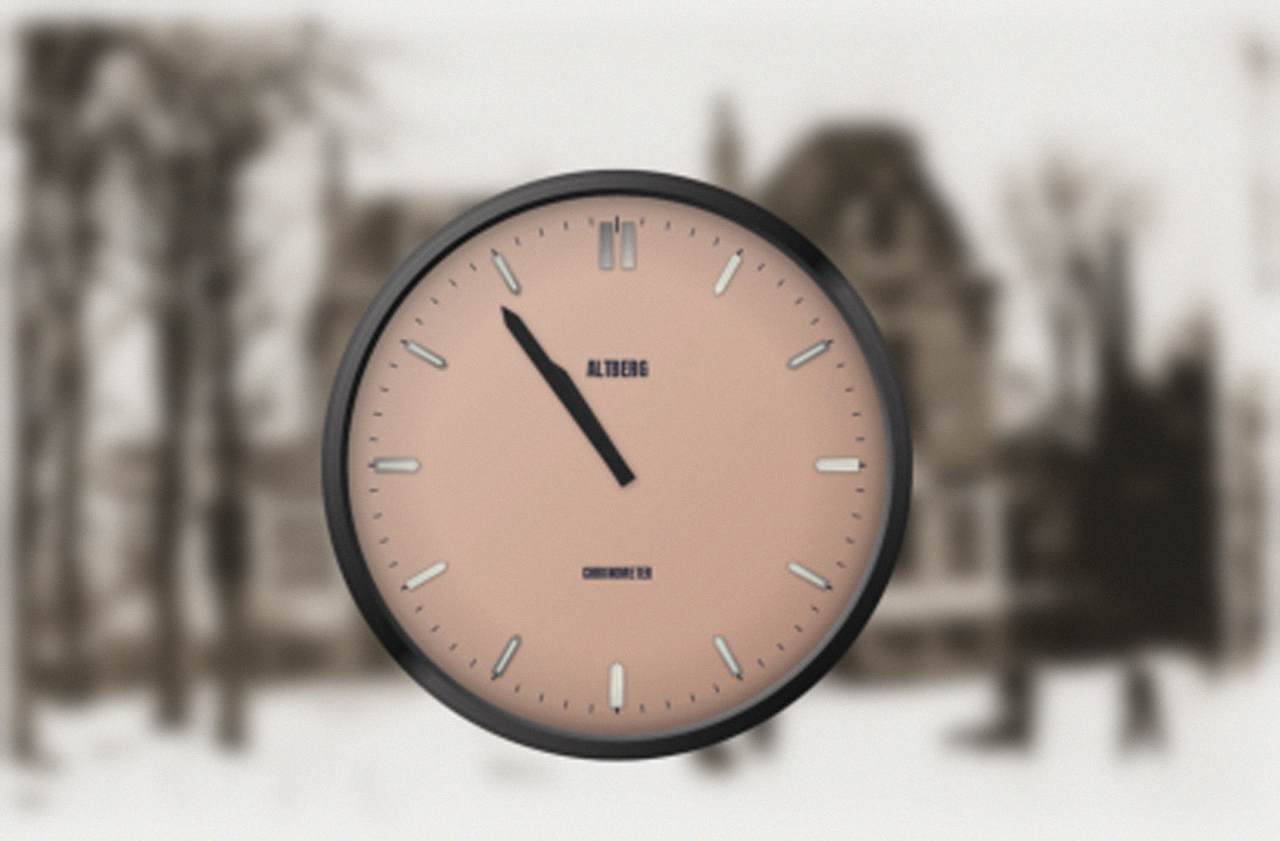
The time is h=10 m=54
